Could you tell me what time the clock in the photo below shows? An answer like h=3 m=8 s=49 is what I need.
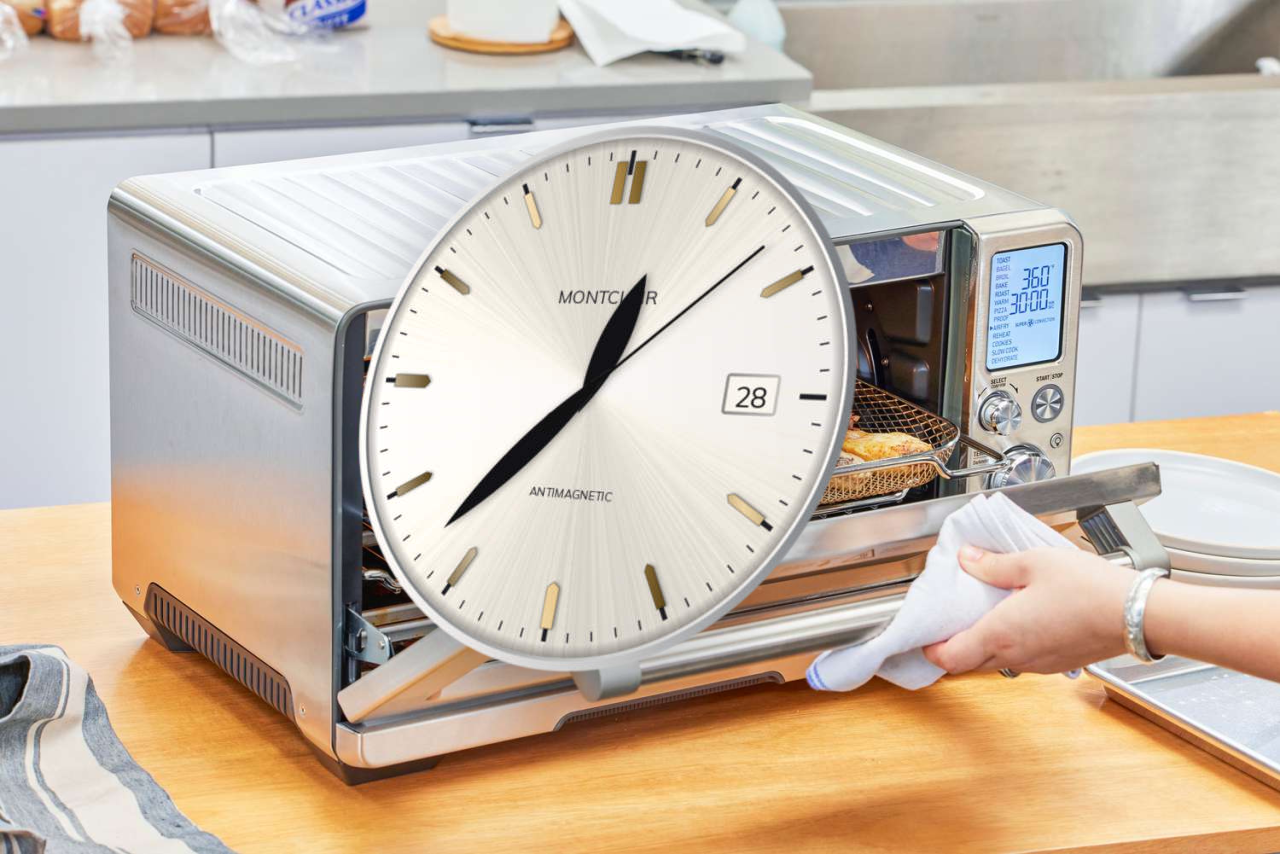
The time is h=12 m=37 s=8
